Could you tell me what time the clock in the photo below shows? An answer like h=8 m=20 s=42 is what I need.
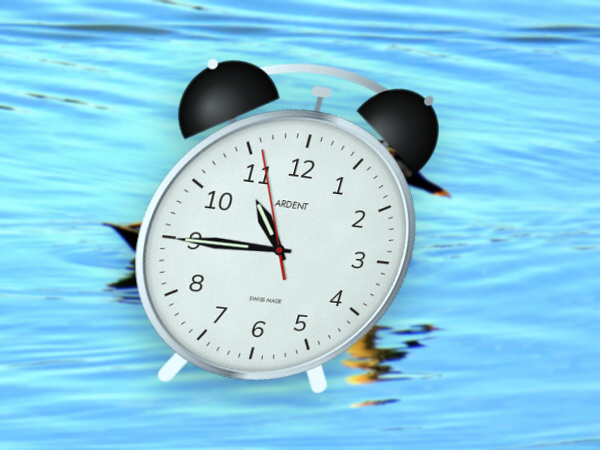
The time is h=10 m=44 s=56
